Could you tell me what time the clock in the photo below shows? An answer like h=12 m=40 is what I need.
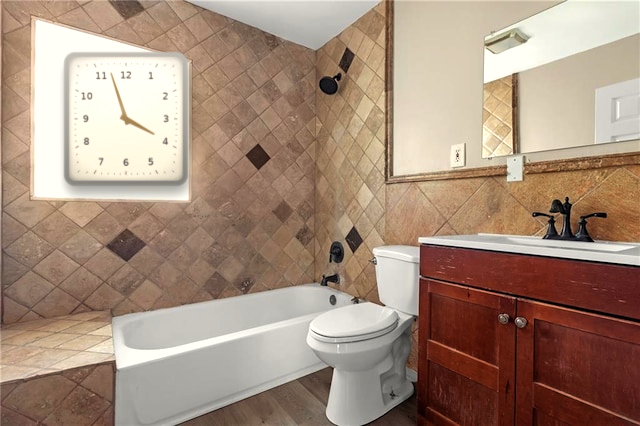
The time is h=3 m=57
